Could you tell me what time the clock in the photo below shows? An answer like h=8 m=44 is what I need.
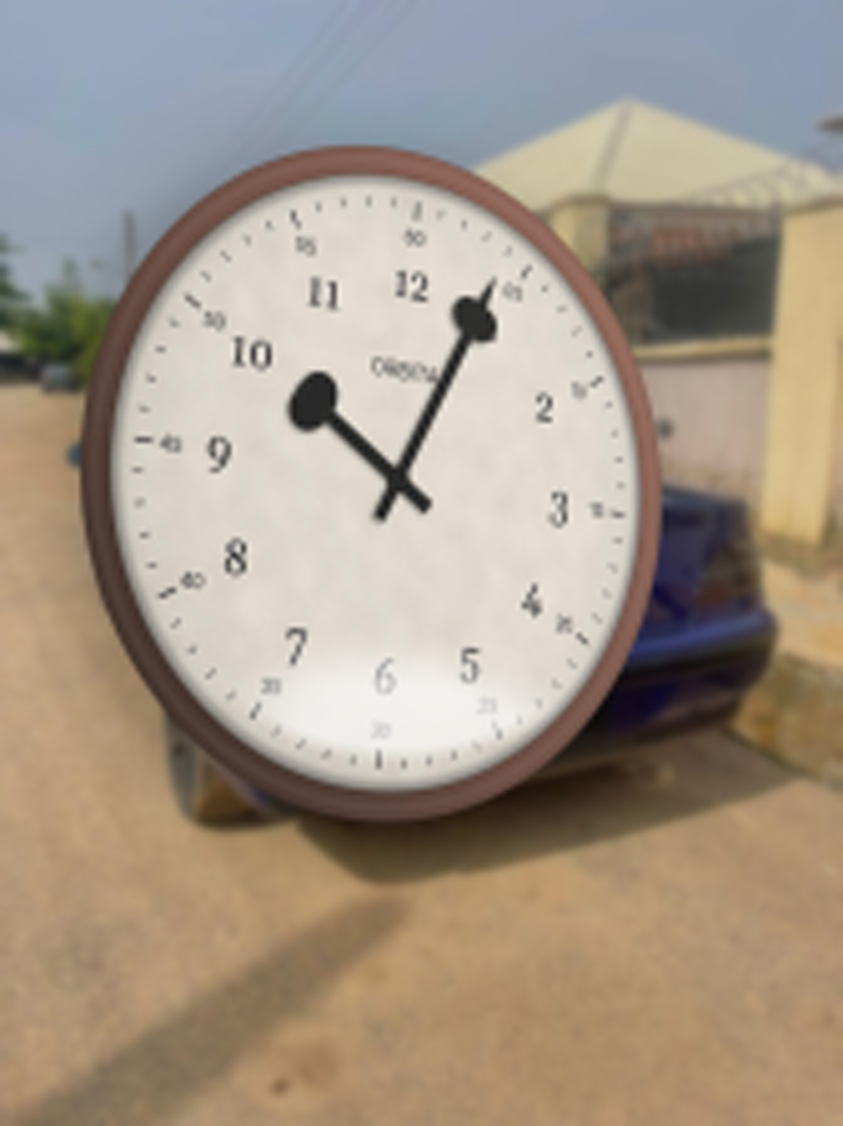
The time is h=10 m=4
